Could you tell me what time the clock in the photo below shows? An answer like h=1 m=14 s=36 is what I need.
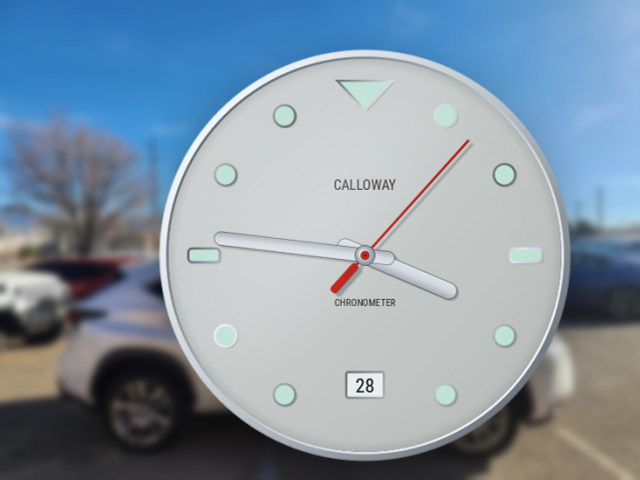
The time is h=3 m=46 s=7
